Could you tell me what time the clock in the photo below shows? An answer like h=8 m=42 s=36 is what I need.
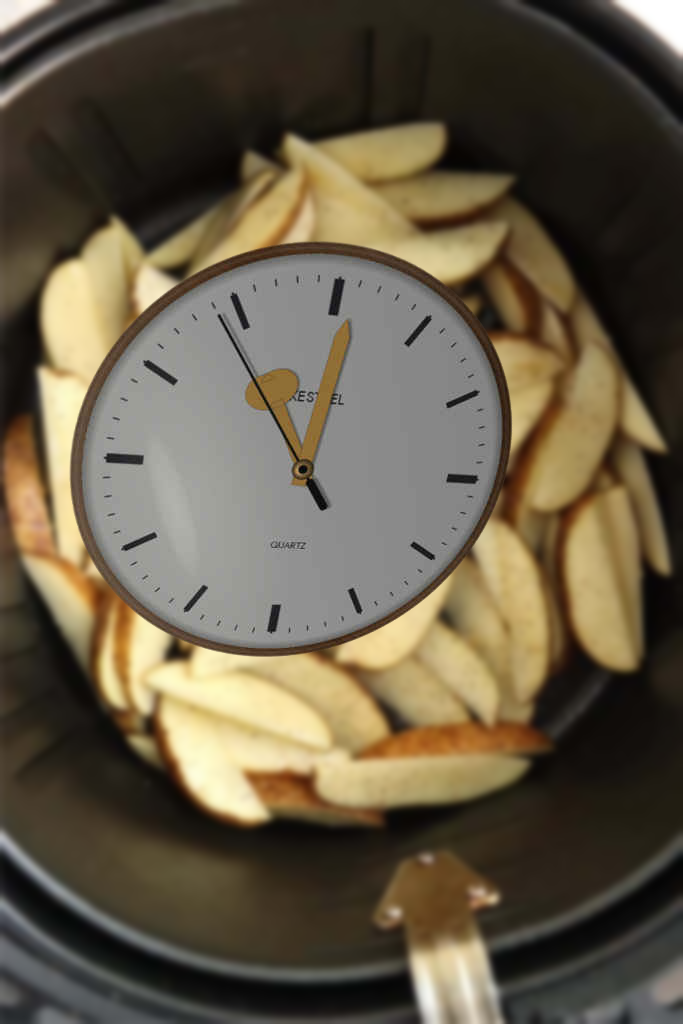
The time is h=11 m=0 s=54
